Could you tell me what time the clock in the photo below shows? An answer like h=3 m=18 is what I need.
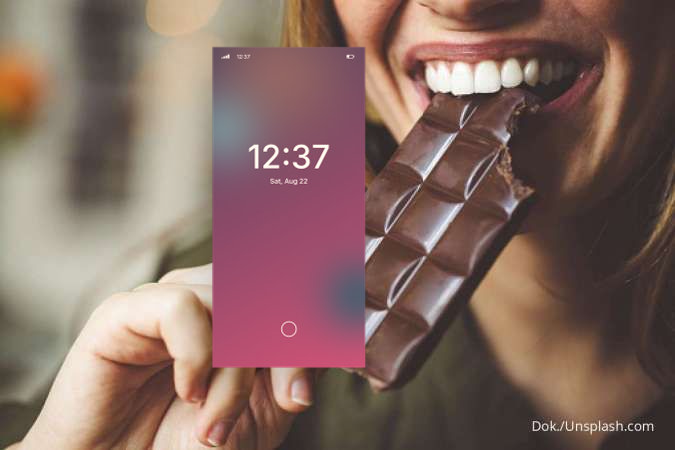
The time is h=12 m=37
